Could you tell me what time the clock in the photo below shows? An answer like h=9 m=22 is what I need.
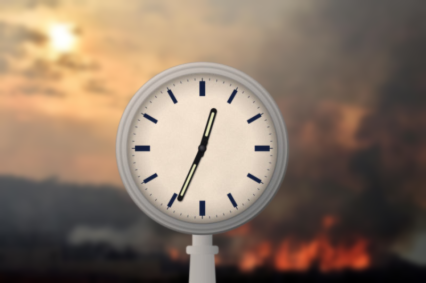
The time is h=12 m=34
